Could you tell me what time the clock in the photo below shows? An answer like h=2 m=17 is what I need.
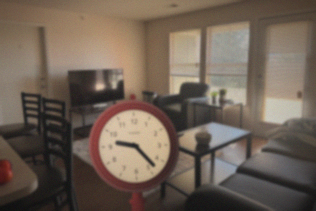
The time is h=9 m=23
